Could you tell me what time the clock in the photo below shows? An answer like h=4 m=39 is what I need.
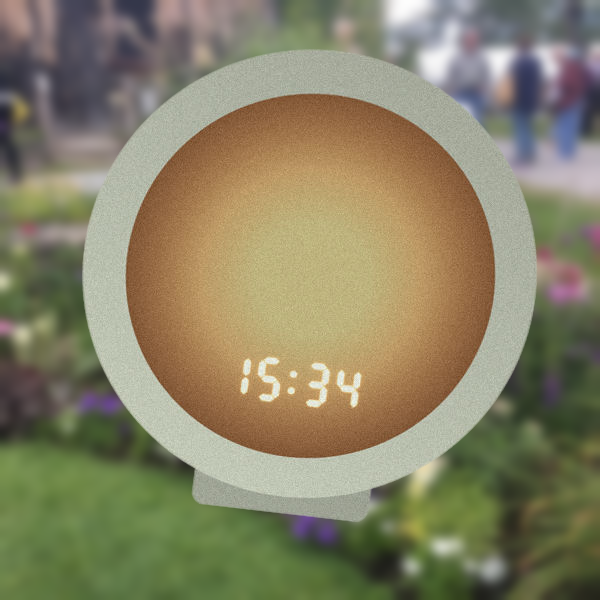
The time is h=15 m=34
